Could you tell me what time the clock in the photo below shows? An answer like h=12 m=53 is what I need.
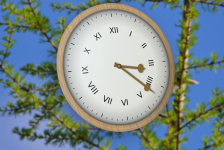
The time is h=3 m=22
